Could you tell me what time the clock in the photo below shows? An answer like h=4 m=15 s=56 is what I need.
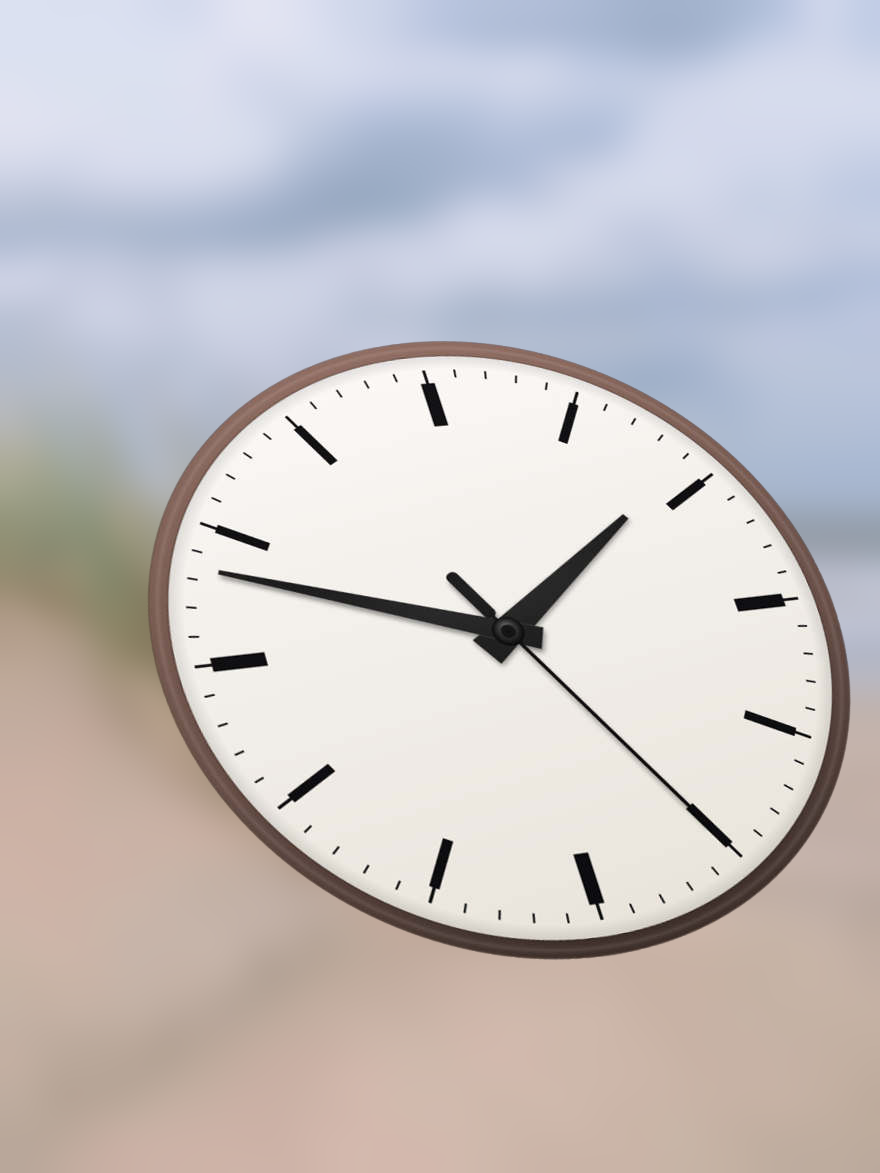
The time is h=1 m=48 s=25
